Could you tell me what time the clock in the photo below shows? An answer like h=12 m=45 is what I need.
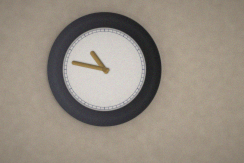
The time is h=10 m=47
